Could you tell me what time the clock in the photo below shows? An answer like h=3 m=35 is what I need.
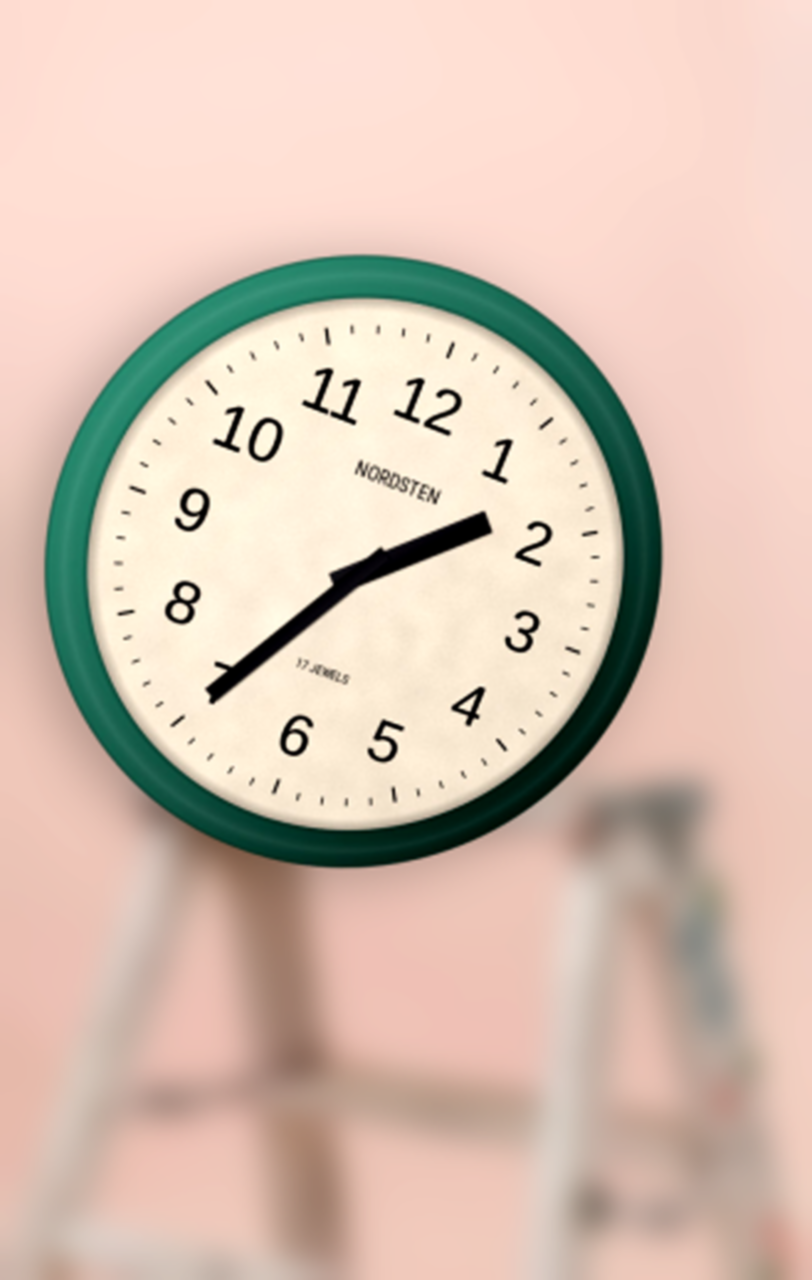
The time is h=1 m=35
